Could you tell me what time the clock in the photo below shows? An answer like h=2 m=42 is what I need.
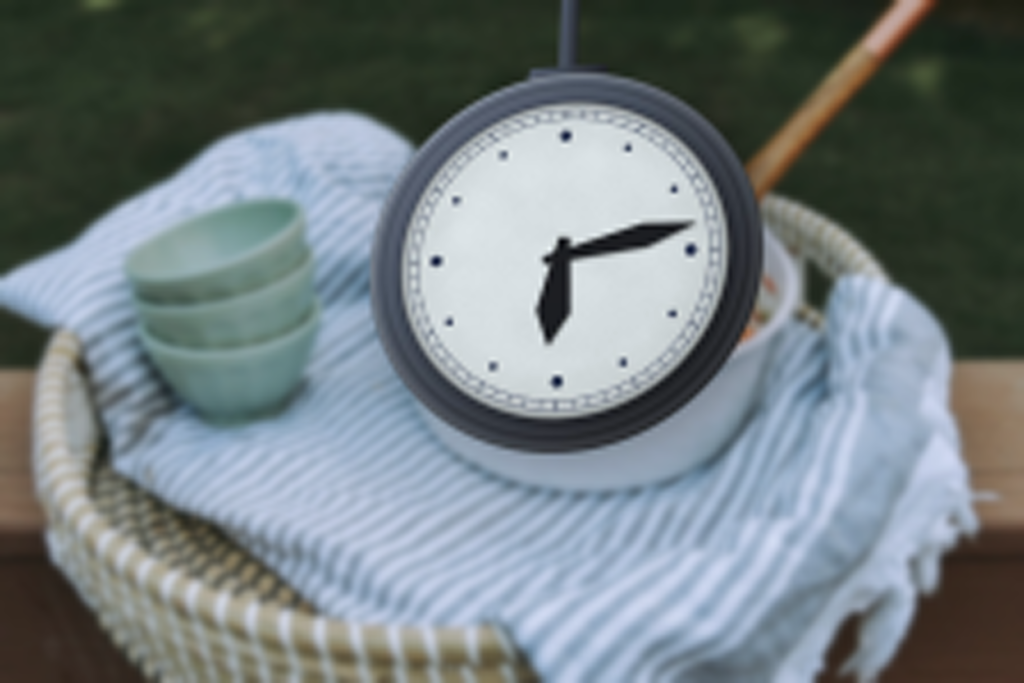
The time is h=6 m=13
